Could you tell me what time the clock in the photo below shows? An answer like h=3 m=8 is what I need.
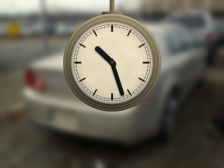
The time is h=10 m=27
